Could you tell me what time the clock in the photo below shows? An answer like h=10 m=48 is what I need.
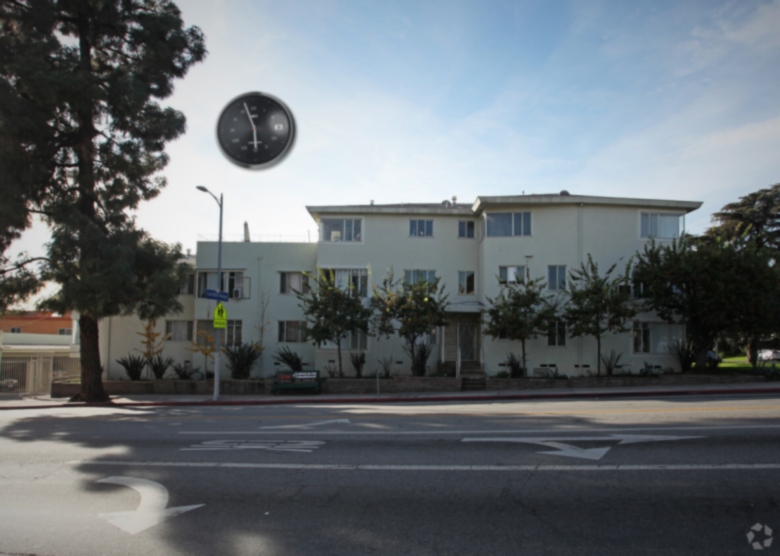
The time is h=5 m=57
